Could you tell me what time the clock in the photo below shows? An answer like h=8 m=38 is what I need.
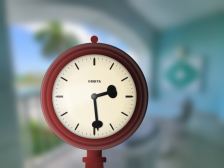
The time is h=2 m=29
